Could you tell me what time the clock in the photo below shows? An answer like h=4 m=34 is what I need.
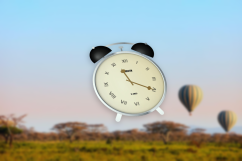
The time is h=11 m=20
